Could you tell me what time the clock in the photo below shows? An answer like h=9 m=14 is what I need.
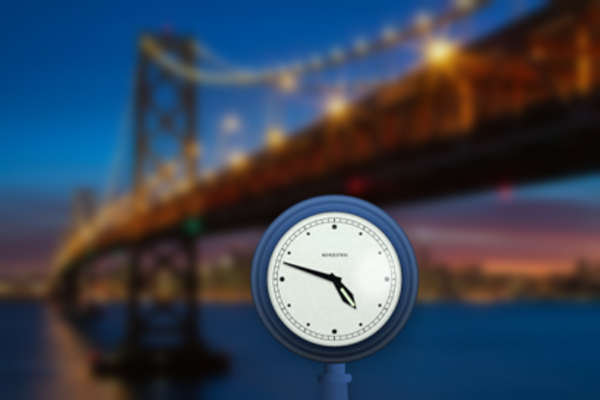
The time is h=4 m=48
